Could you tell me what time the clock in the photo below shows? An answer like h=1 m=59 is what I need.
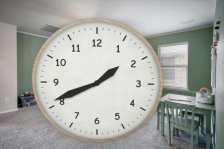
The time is h=1 m=41
